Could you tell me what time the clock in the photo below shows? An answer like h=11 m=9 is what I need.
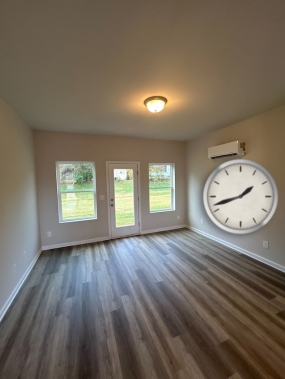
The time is h=1 m=42
